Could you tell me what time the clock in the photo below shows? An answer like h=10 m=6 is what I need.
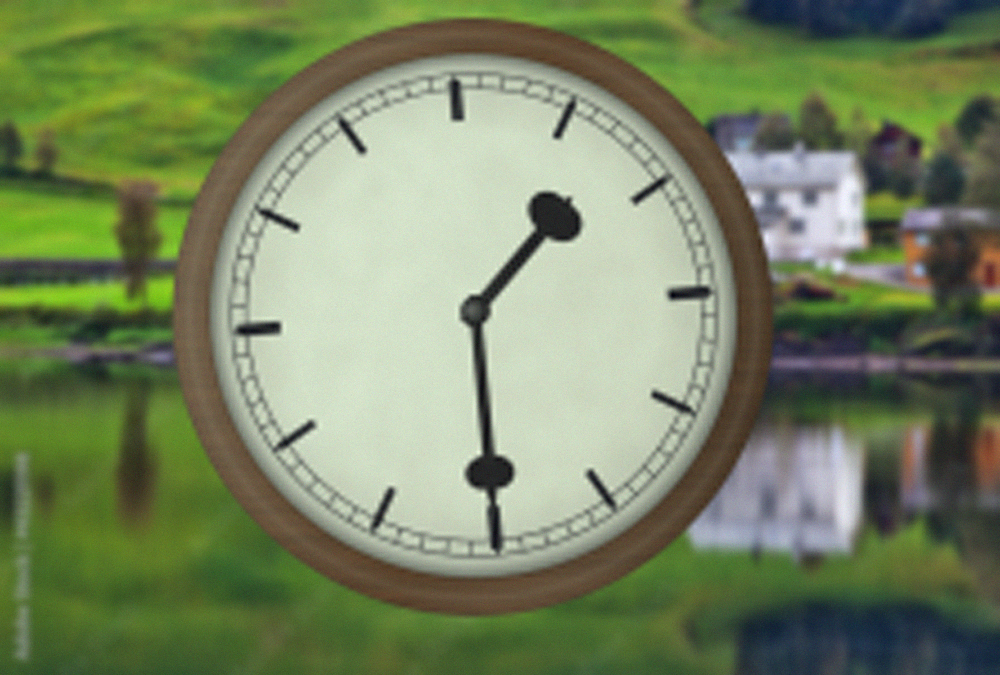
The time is h=1 m=30
